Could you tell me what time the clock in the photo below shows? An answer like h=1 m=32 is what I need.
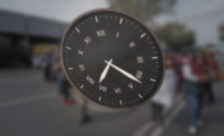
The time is h=7 m=22
